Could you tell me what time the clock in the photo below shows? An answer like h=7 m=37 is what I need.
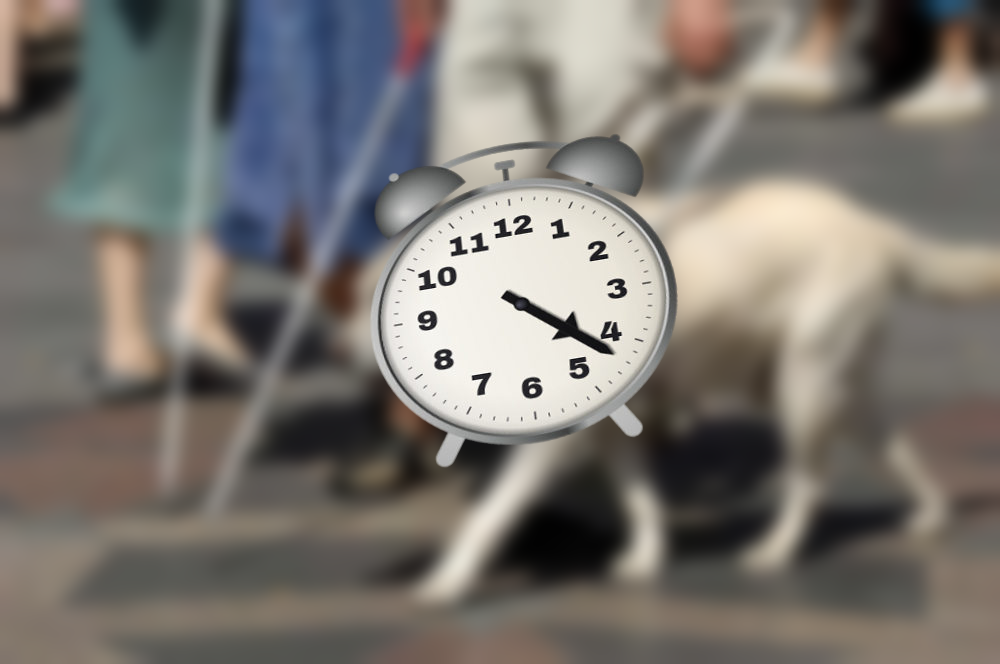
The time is h=4 m=22
